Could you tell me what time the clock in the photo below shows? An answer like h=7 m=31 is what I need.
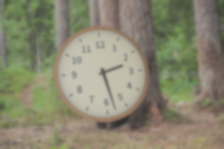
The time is h=2 m=28
